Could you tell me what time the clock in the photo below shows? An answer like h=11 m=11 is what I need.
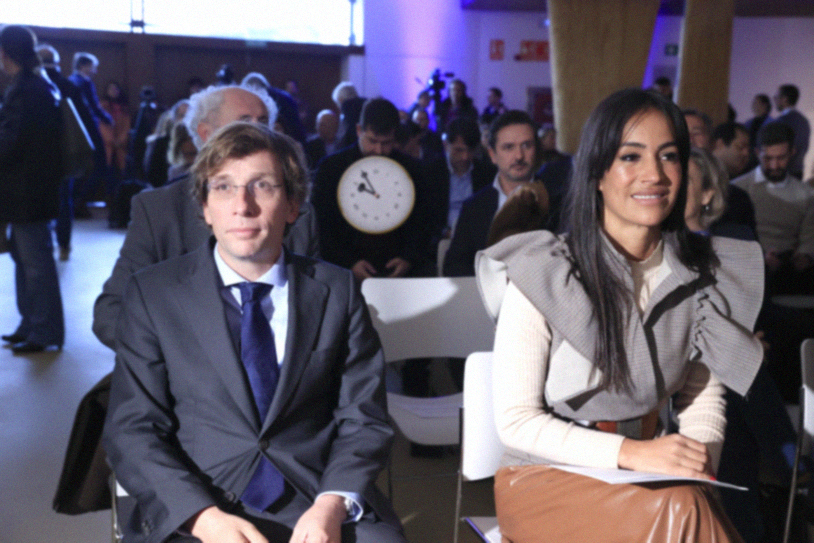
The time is h=9 m=55
